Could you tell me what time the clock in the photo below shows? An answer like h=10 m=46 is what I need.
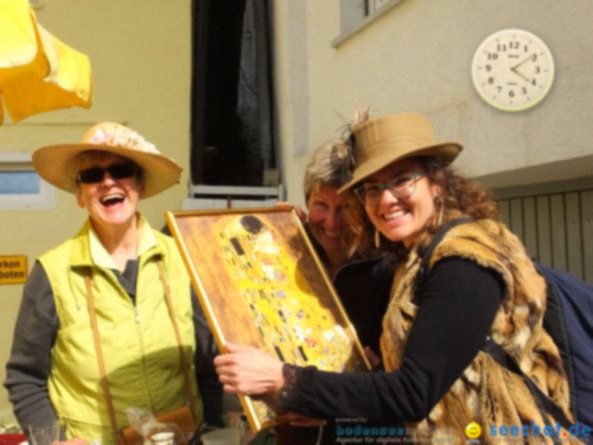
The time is h=4 m=9
